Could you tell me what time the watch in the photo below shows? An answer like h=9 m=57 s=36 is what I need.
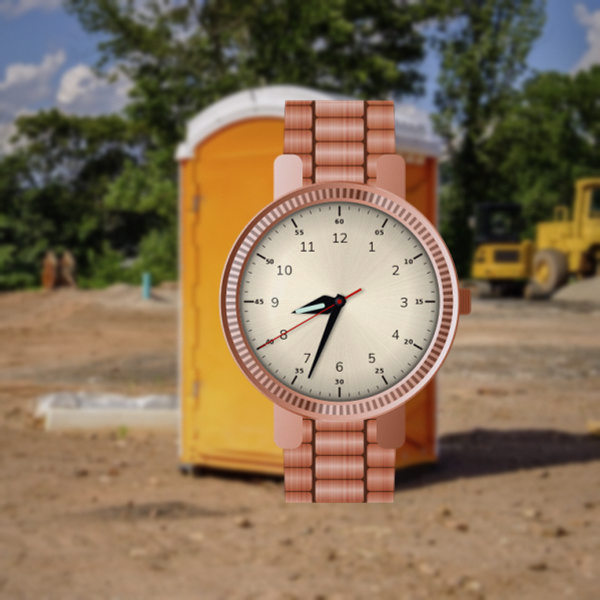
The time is h=8 m=33 s=40
